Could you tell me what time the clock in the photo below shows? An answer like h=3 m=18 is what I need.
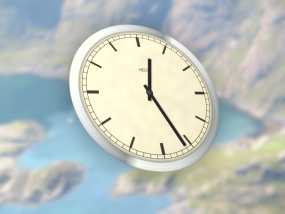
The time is h=12 m=26
